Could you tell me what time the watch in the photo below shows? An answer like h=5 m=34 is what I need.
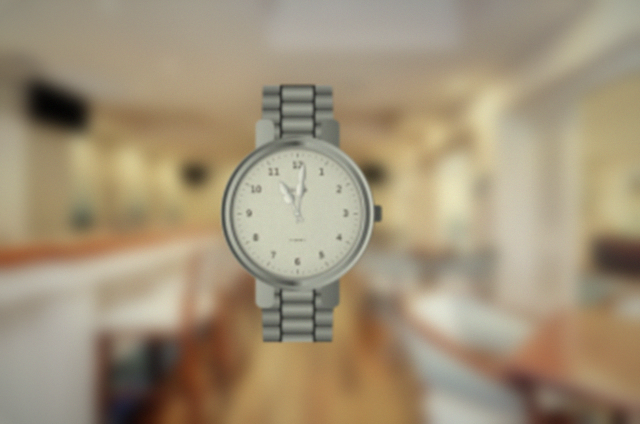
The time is h=11 m=1
